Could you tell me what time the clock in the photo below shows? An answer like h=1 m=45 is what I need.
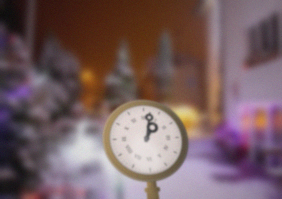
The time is h=1 m=2
